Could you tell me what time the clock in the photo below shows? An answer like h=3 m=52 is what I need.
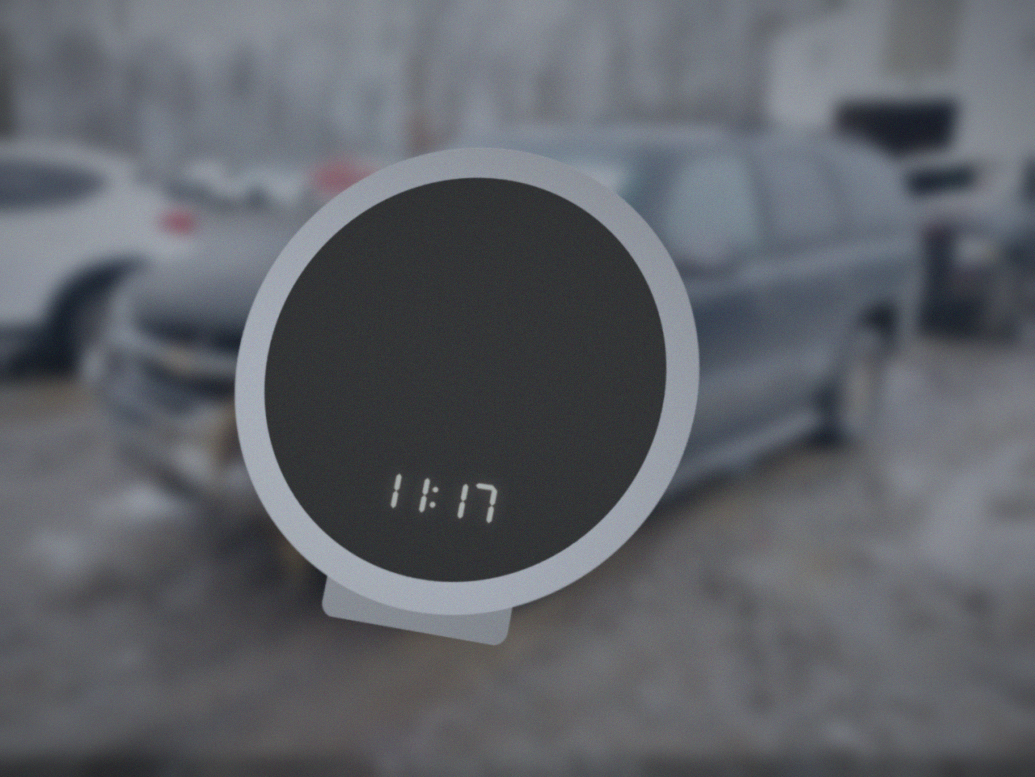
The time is h=11 m=17
